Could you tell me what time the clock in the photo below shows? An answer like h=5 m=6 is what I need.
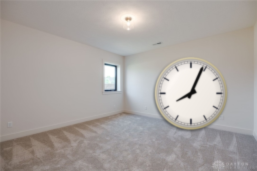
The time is h=8 m=4
